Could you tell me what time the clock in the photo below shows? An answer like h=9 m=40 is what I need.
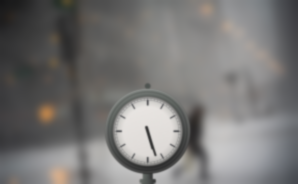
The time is h=5 m=27
